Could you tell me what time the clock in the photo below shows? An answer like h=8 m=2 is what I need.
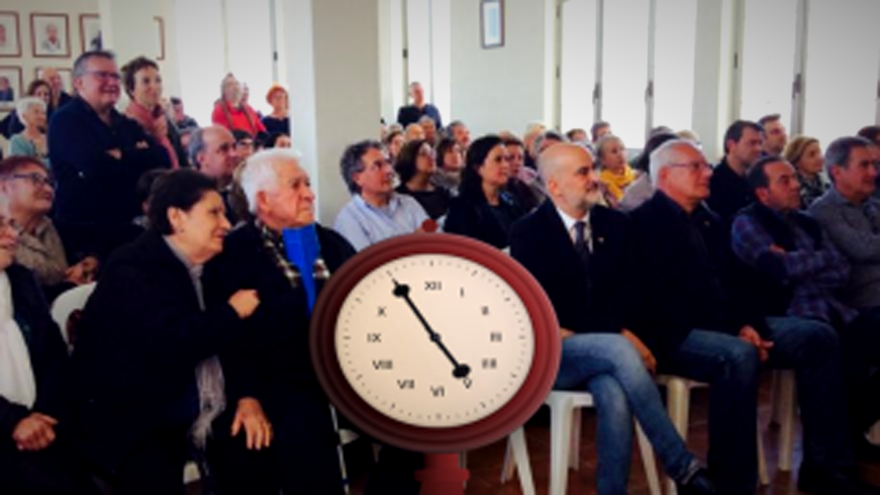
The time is h=4 m=55
